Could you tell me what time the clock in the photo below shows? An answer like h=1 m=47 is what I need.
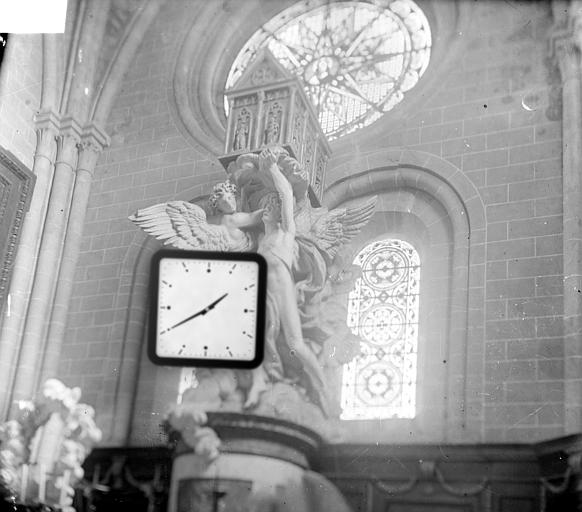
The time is h=1 m=40
